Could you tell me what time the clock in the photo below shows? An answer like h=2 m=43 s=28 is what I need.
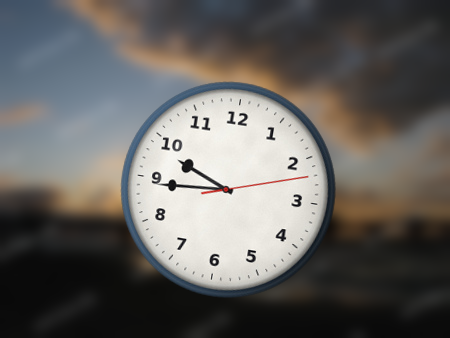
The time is h=9 m=44 s=12
